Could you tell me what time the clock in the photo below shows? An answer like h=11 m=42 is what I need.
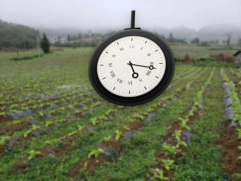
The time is h=5 m=17
